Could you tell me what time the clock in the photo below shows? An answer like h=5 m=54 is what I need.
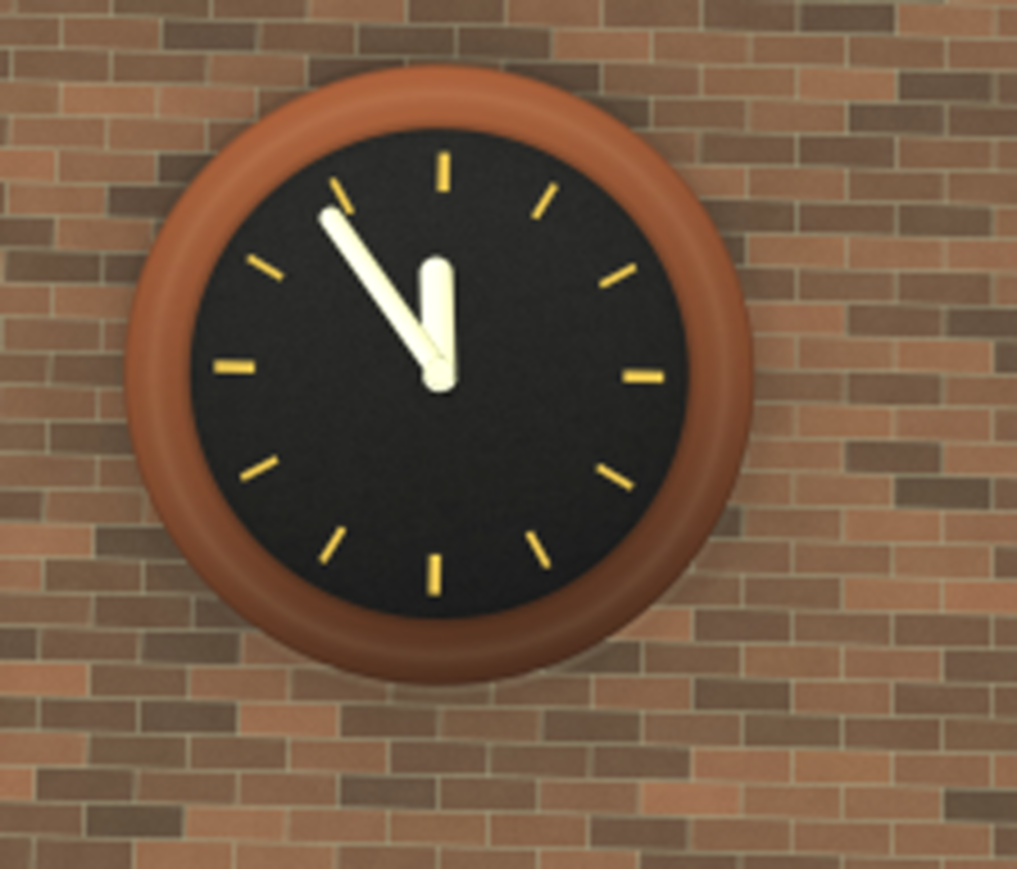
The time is h=11 m=54
